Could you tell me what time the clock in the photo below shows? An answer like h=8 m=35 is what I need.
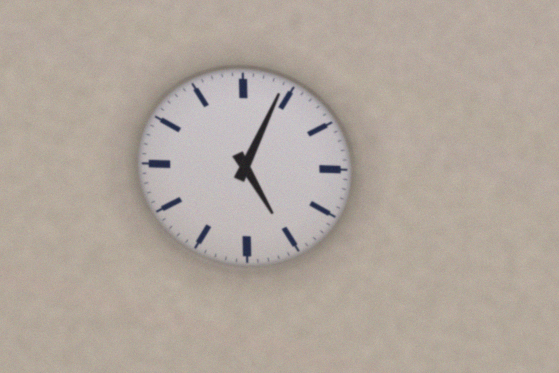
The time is h=5 m=4
